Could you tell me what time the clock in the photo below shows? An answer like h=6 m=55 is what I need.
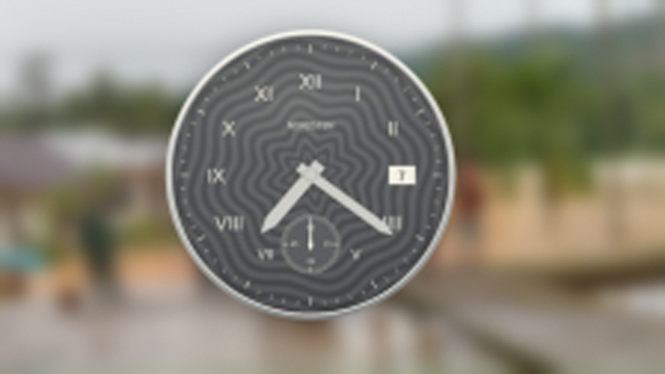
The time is h=7 m=21
